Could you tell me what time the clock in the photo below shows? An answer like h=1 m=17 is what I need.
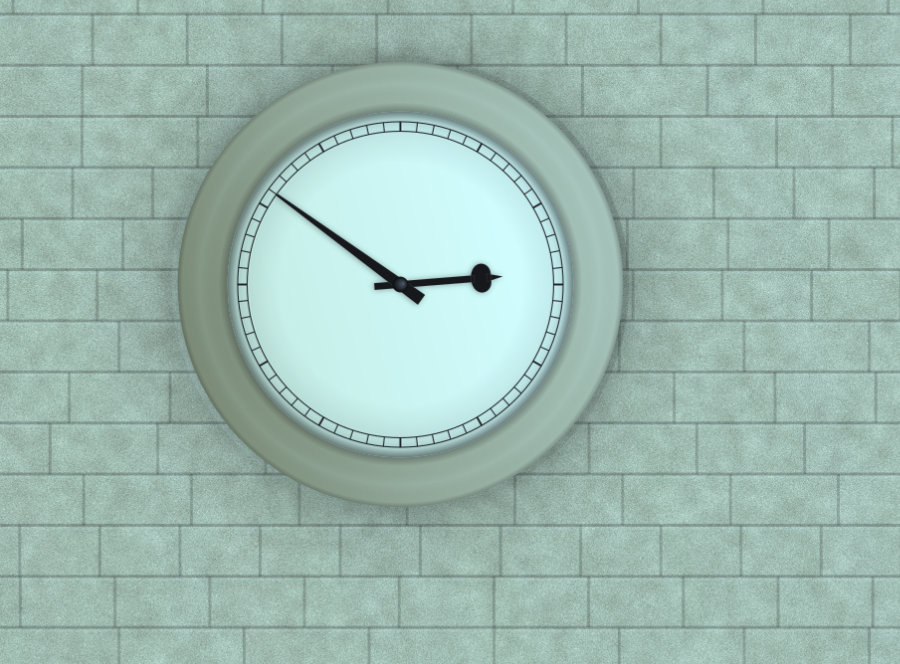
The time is h=2 m=51
